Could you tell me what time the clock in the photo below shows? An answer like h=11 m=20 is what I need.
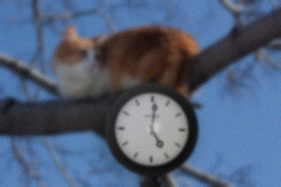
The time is h=5 m=1
